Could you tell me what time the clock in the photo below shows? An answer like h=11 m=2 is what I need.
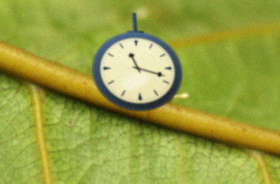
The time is h=11 m=18
